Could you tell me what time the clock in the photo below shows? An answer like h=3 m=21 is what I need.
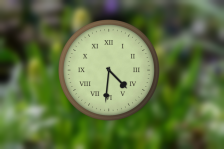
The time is h=4 m=31
